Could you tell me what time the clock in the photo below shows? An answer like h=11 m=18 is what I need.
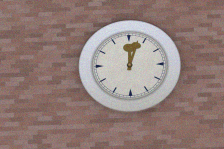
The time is h=12 m=3
